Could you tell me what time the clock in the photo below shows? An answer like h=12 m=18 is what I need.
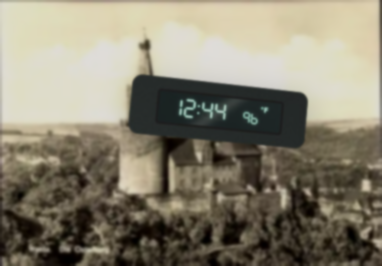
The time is h=12 m=44
